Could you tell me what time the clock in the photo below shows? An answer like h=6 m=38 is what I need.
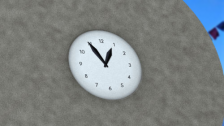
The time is h=12 m=55
